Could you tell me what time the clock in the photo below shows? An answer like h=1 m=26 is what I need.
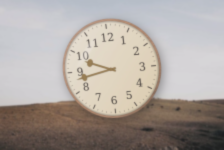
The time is h=9 m=43
